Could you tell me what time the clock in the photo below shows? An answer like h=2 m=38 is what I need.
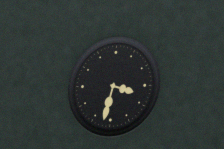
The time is h=3 m=32
